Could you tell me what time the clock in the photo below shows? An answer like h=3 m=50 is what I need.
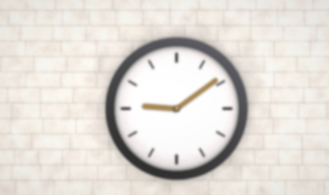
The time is h=9 m=9
